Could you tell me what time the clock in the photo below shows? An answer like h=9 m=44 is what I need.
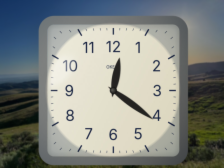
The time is h=12 m=21
